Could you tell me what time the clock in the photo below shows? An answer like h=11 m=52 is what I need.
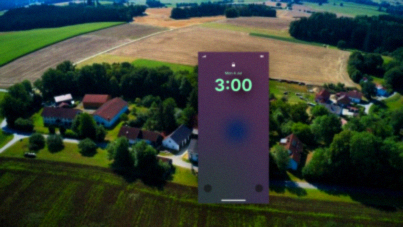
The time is h=3 m=0
